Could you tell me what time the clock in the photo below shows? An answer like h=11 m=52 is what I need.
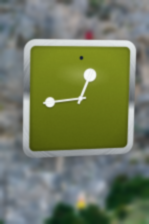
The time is h=12 m=44
